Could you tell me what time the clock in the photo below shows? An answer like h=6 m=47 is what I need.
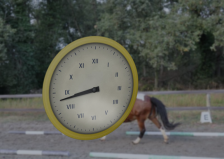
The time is h=8 m=43
